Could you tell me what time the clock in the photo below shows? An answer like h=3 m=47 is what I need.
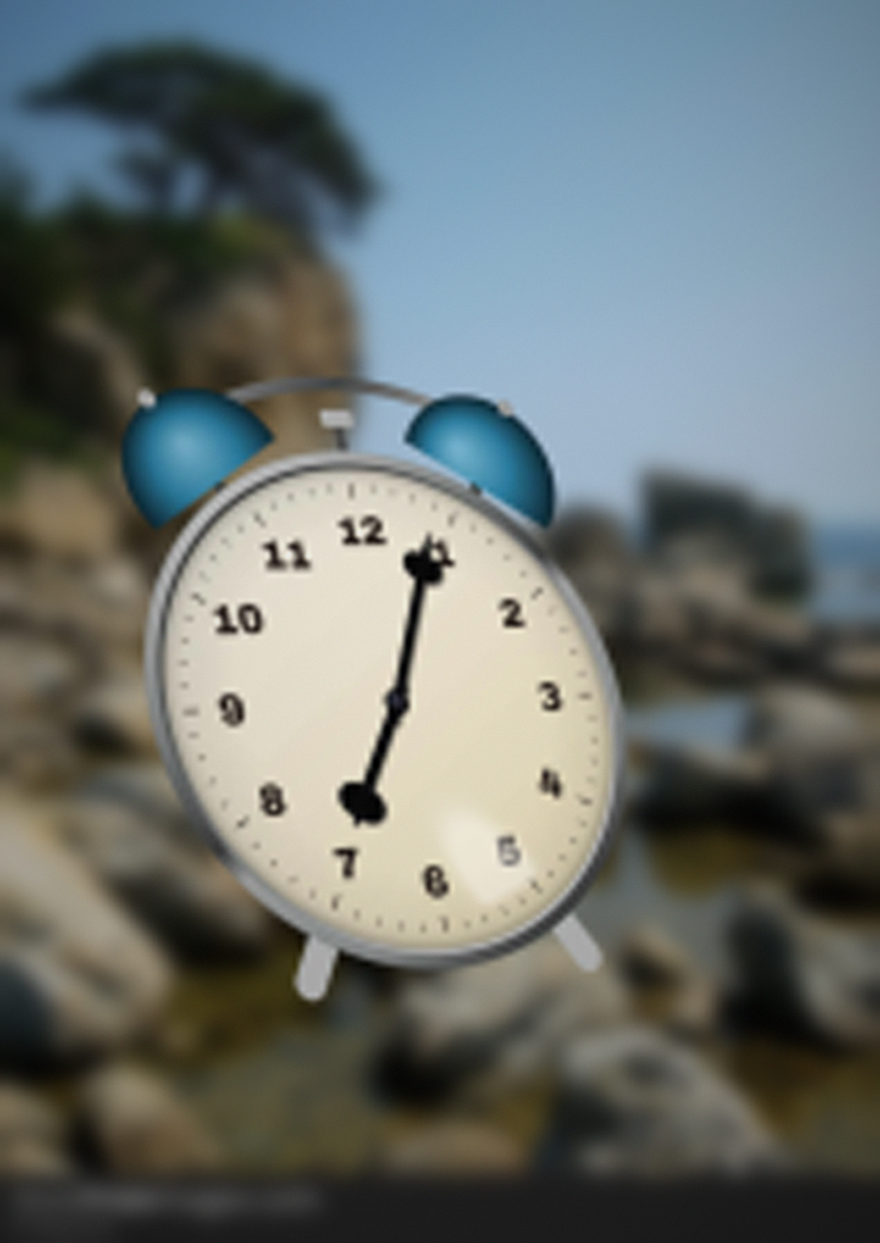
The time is h=7 m=4
